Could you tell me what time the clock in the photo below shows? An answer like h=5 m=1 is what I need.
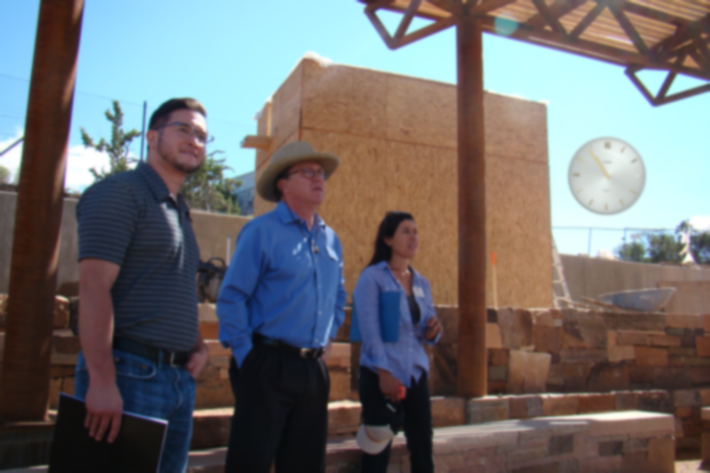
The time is h=10 m=54
